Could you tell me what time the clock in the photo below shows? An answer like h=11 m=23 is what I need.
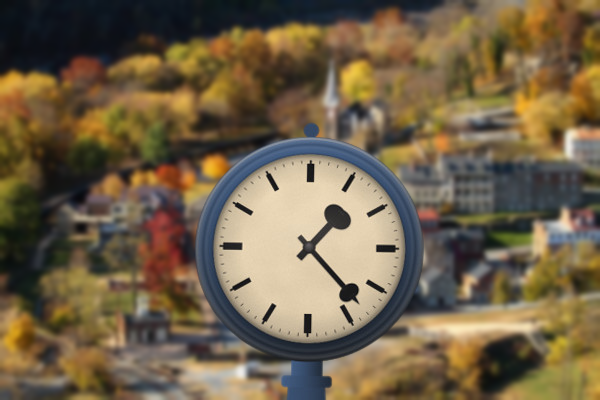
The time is h=1 m=23
